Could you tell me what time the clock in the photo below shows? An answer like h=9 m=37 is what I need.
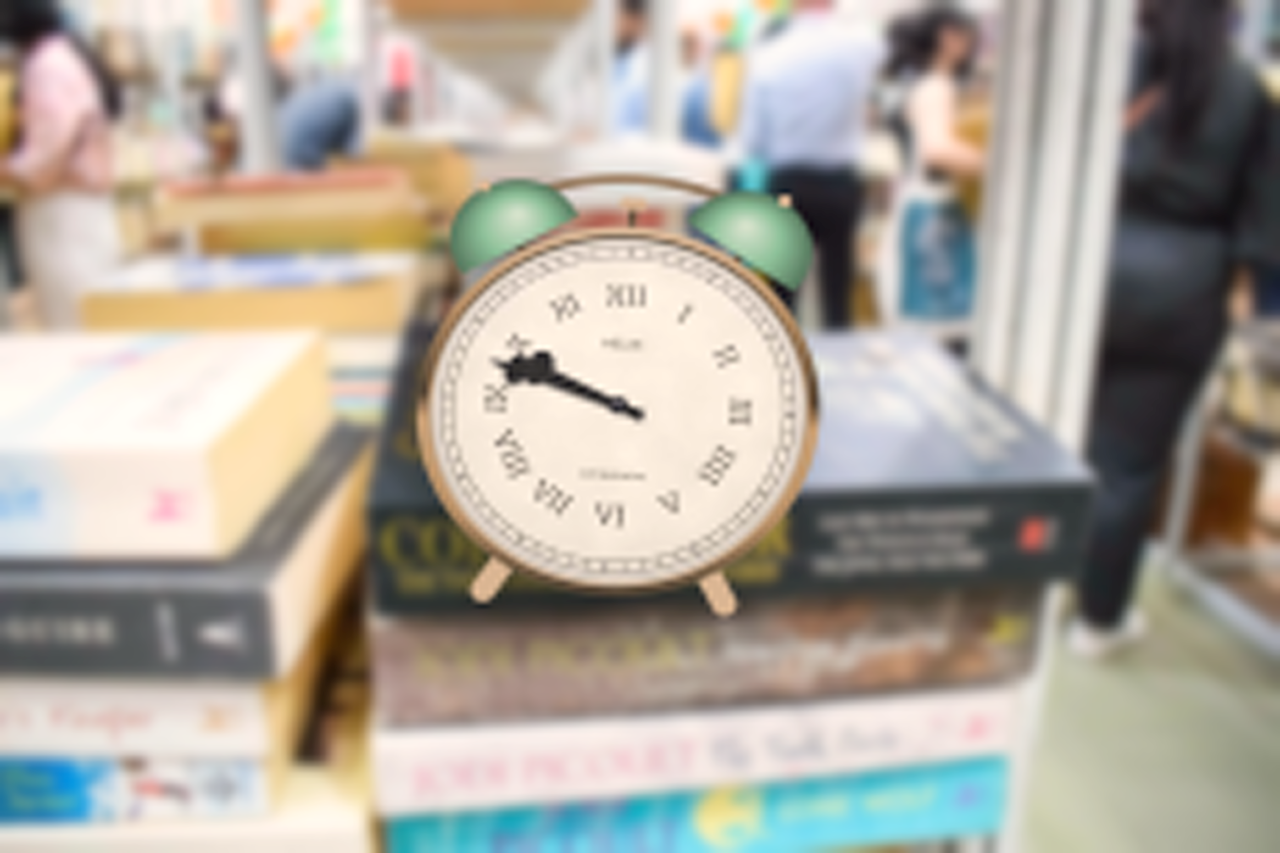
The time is h=9 m=48
